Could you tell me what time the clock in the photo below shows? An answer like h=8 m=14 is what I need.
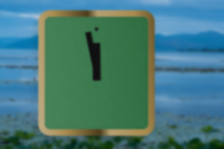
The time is h=11 m=58
